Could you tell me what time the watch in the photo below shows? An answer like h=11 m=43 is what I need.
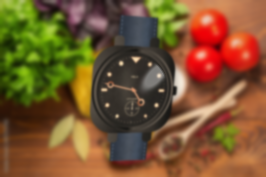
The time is h=4 m=47
